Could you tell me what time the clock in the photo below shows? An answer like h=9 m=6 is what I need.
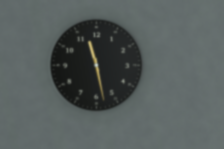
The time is h=11 m=28
